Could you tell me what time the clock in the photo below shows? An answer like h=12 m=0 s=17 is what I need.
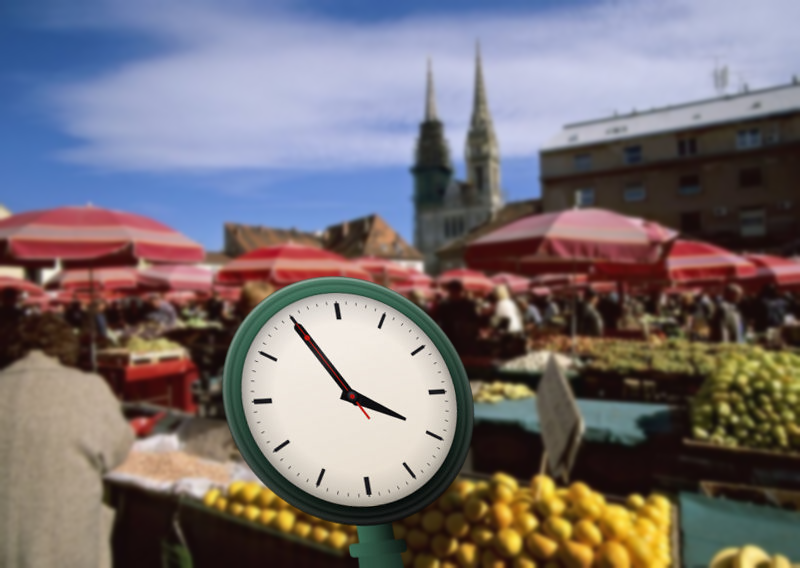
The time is h=3 m=54 s=55
